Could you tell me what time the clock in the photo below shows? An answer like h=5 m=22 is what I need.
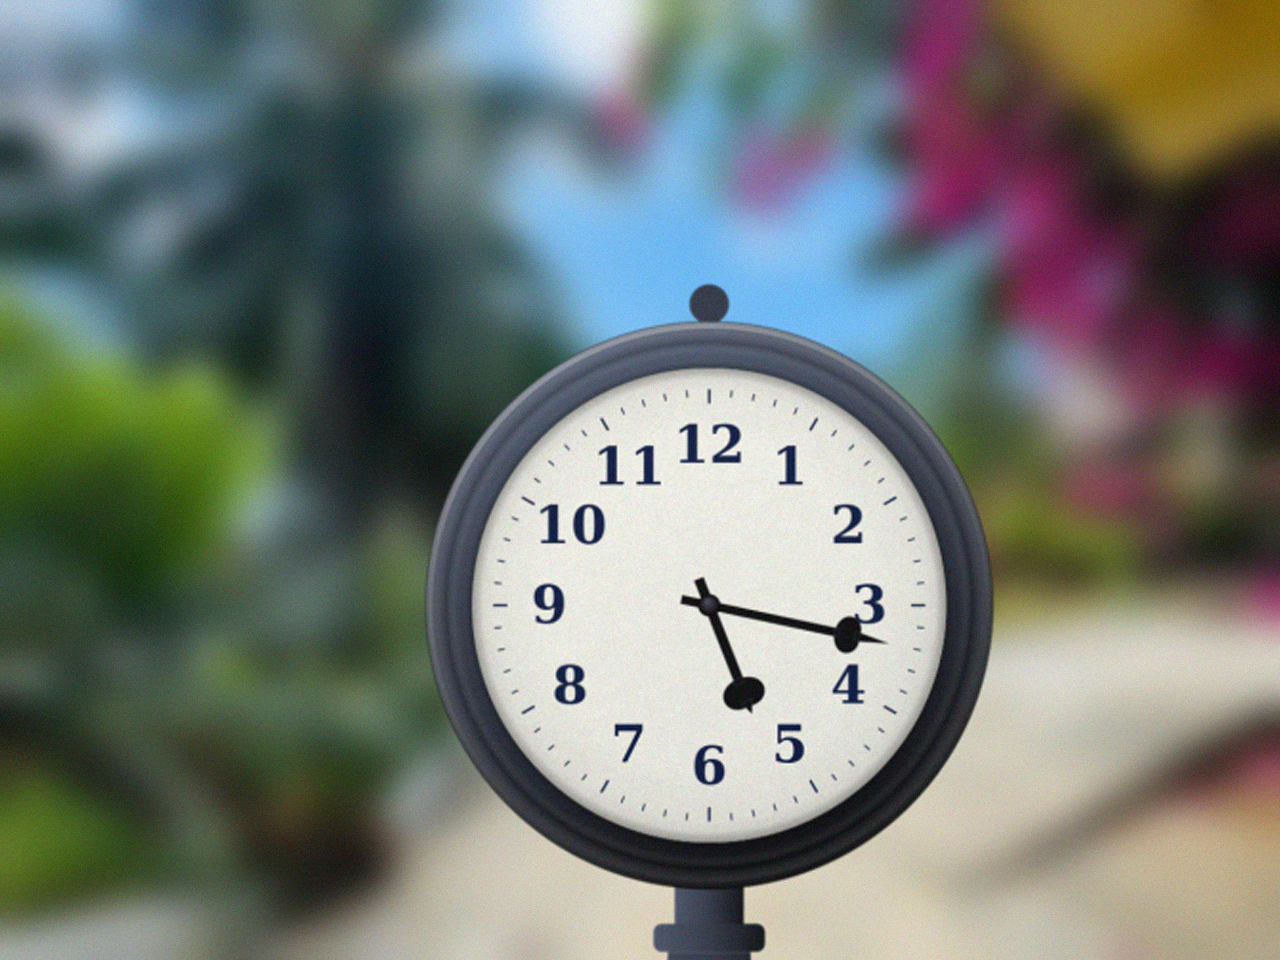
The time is h=5 m=17
